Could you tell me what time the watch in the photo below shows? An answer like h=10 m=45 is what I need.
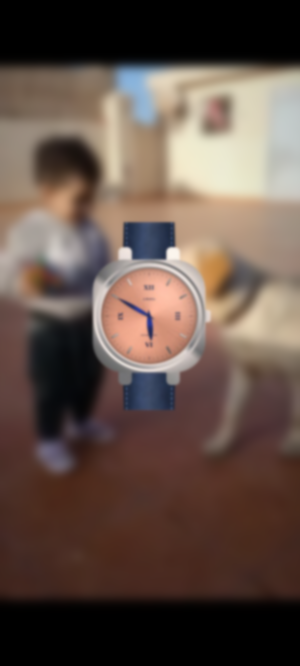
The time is h=5 m=50
